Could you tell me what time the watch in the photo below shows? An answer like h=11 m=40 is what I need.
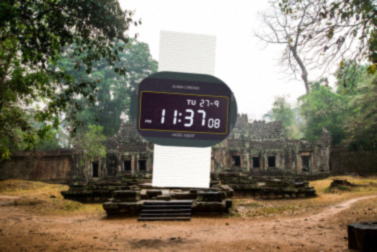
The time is h=11 m=37
